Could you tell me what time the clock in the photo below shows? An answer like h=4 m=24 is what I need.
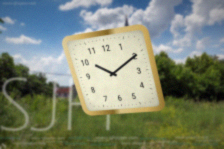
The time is h=10 m=10
